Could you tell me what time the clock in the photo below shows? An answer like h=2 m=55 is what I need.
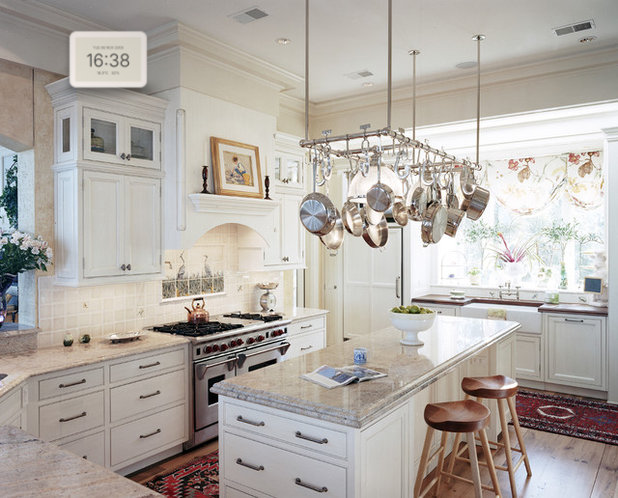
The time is h=16 m=38
